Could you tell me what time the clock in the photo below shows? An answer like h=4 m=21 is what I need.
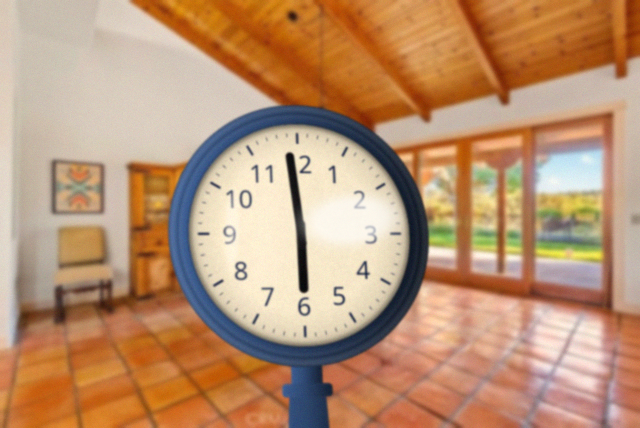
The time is h=5 m=59
